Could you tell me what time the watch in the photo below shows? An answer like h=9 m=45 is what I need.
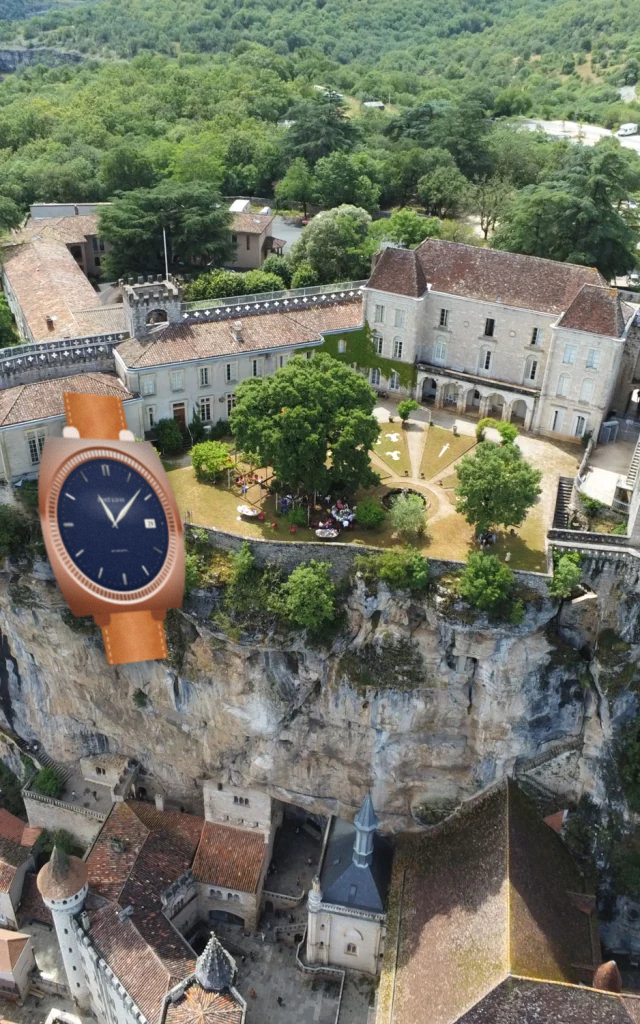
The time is h=11 m=8
